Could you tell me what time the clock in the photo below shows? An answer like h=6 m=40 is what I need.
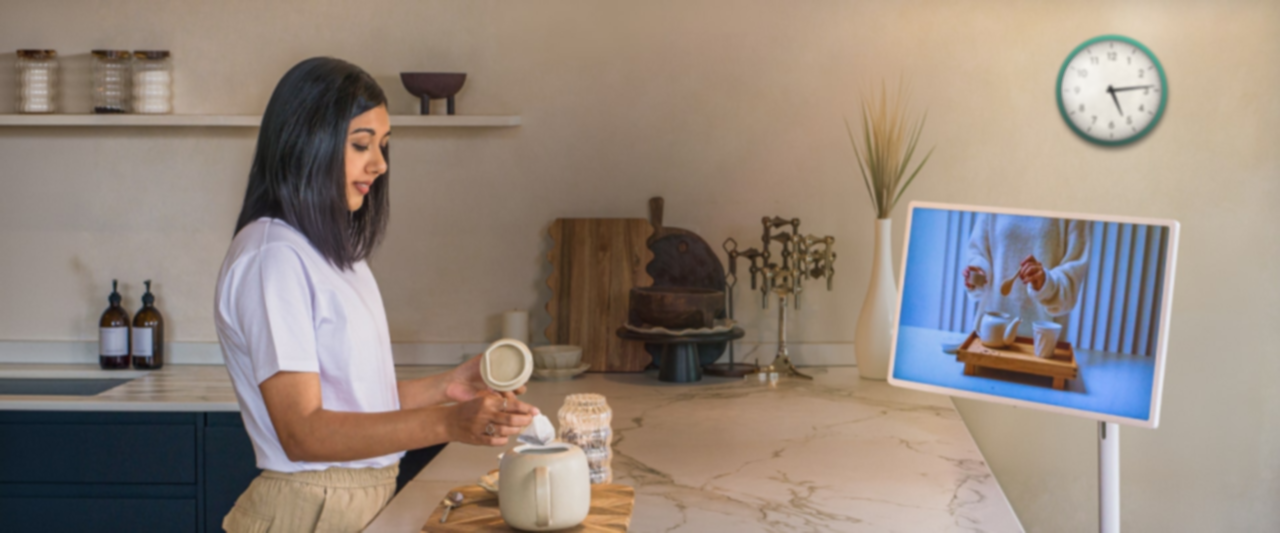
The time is h=5 m=14
